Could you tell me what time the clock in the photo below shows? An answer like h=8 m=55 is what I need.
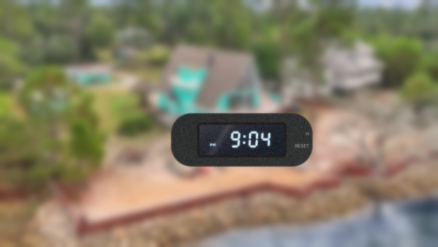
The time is h=9 m=4
